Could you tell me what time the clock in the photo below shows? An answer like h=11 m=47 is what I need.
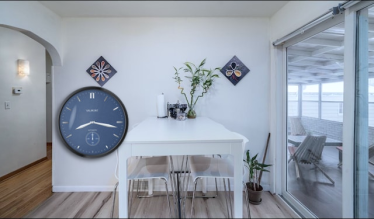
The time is h=8 m=17
